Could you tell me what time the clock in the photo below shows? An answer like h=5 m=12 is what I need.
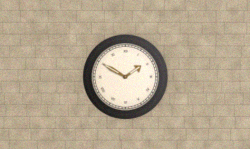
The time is h=1 m=50
